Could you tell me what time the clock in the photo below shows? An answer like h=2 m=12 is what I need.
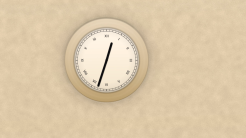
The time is h=12 m=33
